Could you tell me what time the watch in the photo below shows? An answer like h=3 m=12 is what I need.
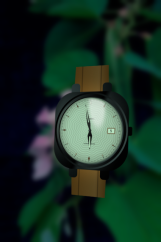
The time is h=5 m=58
